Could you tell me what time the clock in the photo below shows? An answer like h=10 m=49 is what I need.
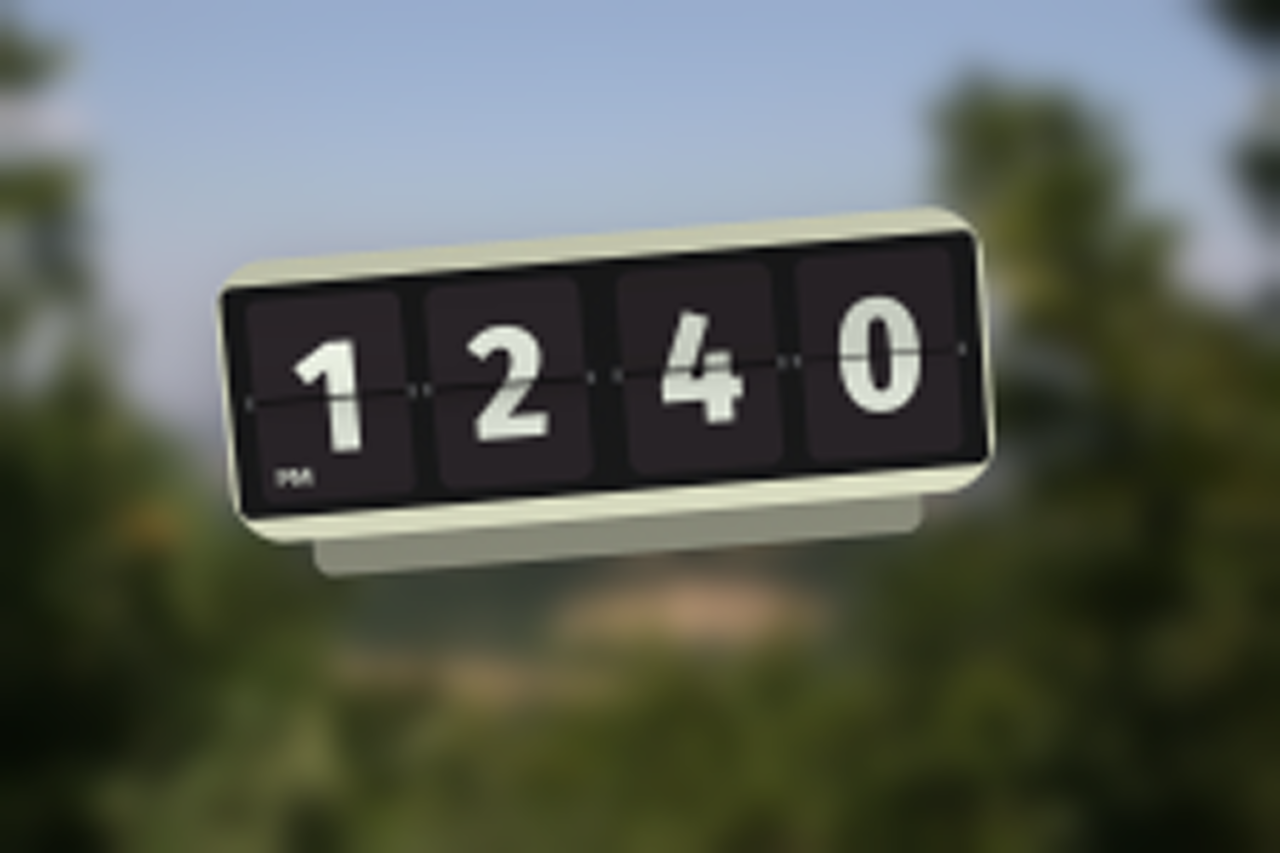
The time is h=12 m=40
